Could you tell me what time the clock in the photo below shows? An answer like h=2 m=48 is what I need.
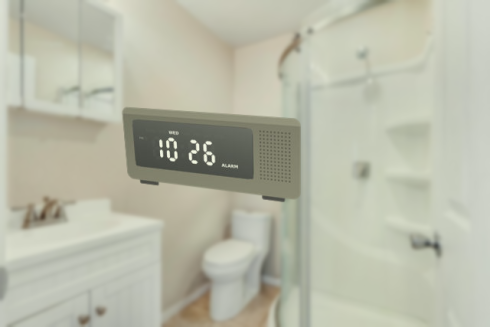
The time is h=10 m=26
